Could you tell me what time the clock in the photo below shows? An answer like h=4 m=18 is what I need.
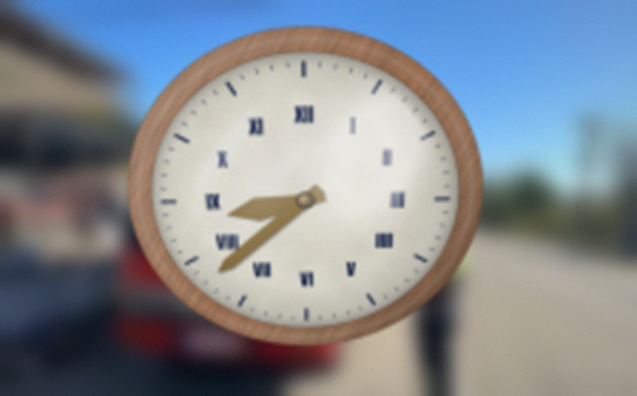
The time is h=8 m=38
